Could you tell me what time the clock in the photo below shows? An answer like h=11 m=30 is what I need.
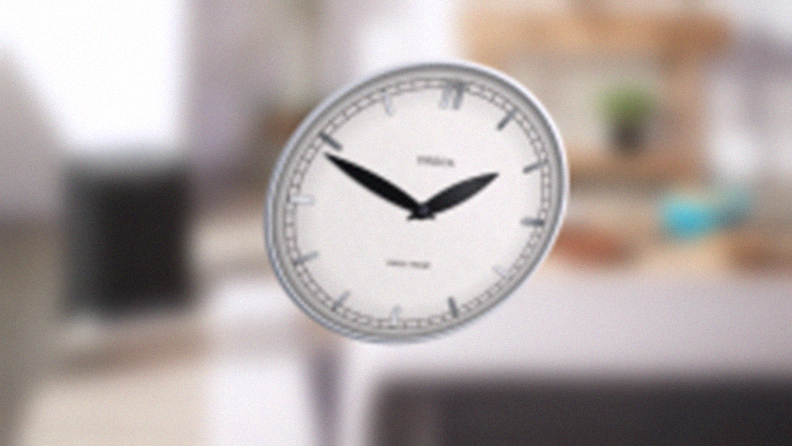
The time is h=1 m=49
